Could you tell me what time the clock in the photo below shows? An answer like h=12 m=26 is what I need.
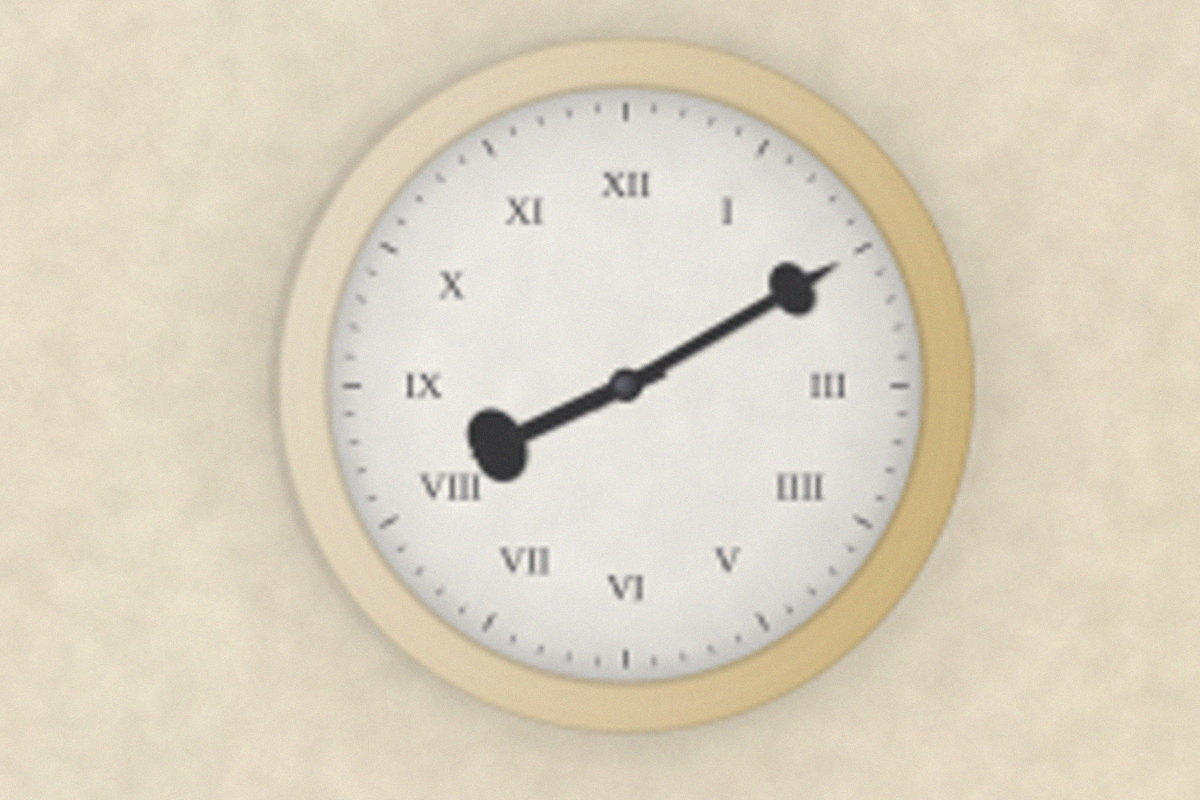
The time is h=8 m=10
